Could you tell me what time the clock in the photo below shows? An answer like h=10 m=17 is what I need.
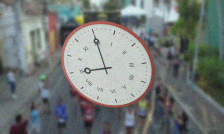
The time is h=9 m=0
